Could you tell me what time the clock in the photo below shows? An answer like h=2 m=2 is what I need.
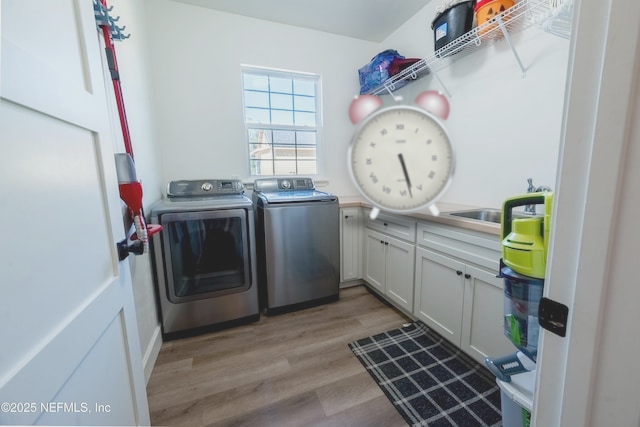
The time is h=5 m=28
